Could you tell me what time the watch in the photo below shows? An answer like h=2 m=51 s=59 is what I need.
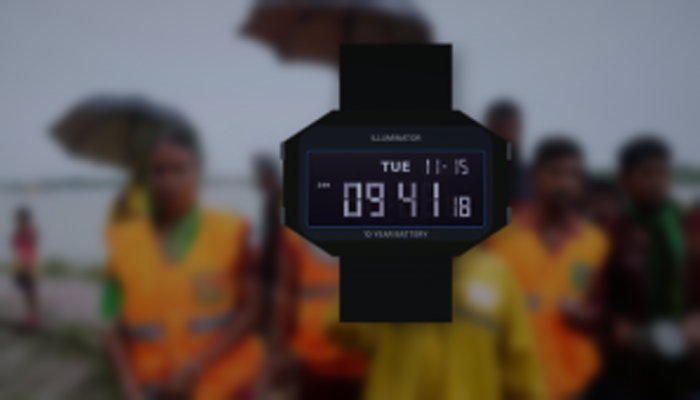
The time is h=9 m=41 s=18
